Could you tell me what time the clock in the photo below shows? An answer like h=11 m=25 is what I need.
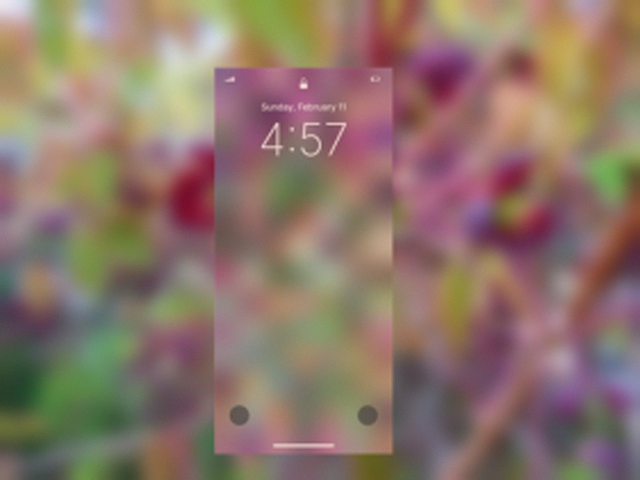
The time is h=4 m=57
